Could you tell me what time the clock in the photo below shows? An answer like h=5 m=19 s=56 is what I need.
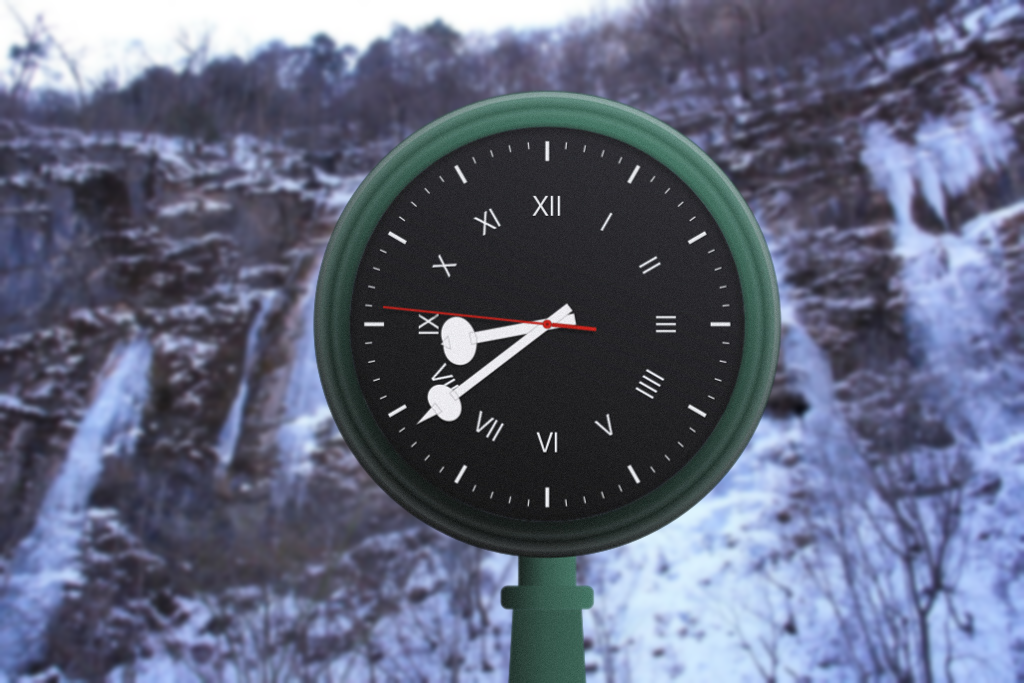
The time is h=8 m=38 s=46
